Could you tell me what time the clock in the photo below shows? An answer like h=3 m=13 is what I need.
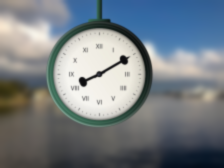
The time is h=8 m=10
